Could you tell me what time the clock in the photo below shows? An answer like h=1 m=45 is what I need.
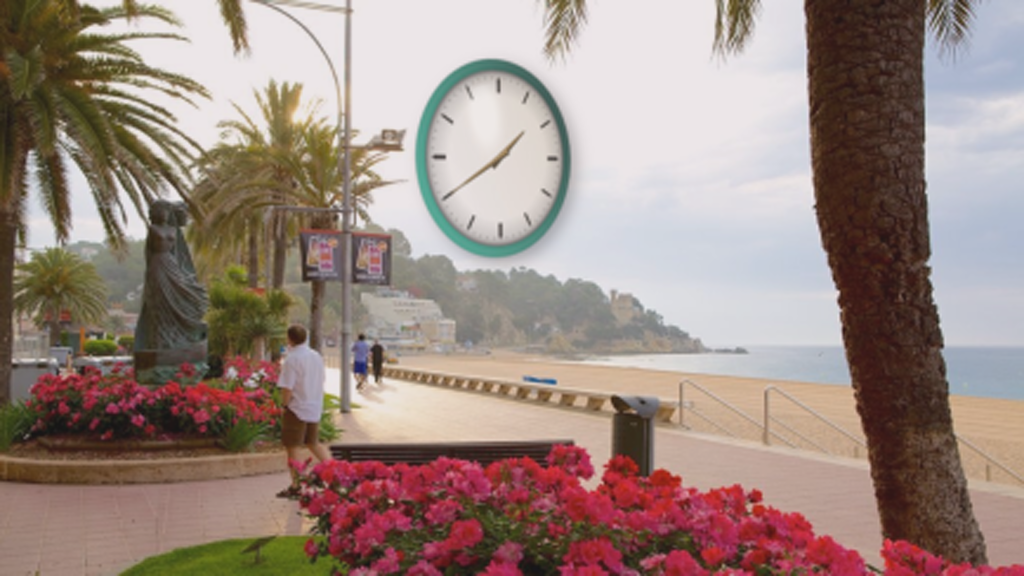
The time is h=1 m=40
